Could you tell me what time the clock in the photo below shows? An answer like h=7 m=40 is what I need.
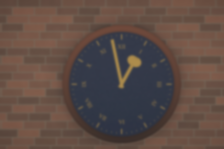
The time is h=12 m=58
